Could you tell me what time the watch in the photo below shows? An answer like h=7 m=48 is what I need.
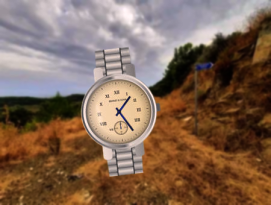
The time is h=1 m=25
